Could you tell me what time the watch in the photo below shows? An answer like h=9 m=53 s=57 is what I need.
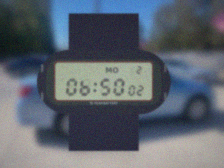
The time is h=6 m=50 s=2
